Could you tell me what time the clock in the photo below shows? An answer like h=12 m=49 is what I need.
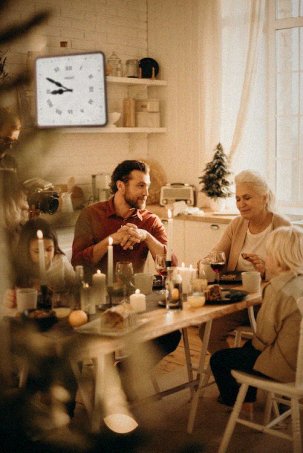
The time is h=8 m=50
